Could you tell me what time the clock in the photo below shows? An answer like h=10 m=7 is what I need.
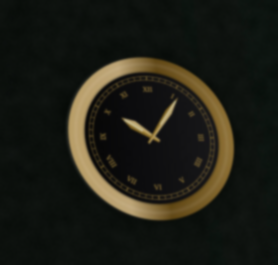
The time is h=10 m=6
